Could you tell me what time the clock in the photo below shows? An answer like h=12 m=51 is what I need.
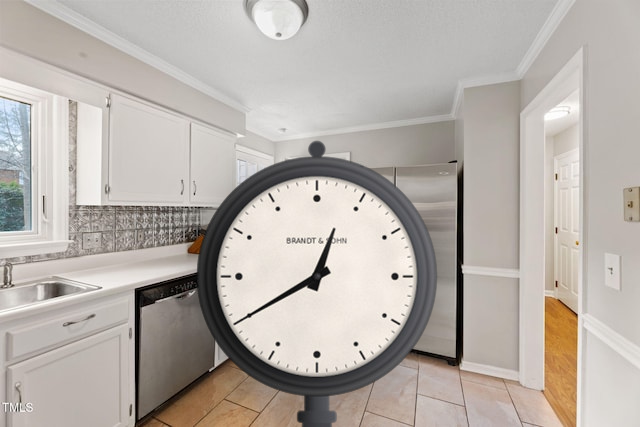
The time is h=12 m=40
